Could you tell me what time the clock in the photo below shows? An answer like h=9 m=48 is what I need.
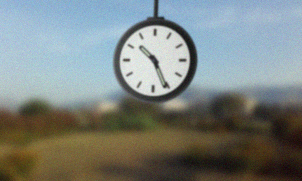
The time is h=10 m=26
